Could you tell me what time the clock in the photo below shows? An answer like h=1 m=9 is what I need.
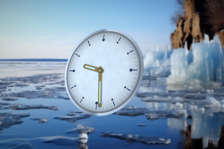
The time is h=9 m=29
